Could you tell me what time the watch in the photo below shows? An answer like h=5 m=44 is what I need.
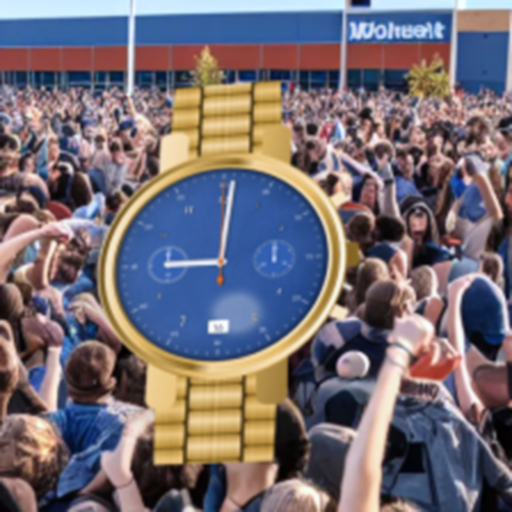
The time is h=9 m=1
